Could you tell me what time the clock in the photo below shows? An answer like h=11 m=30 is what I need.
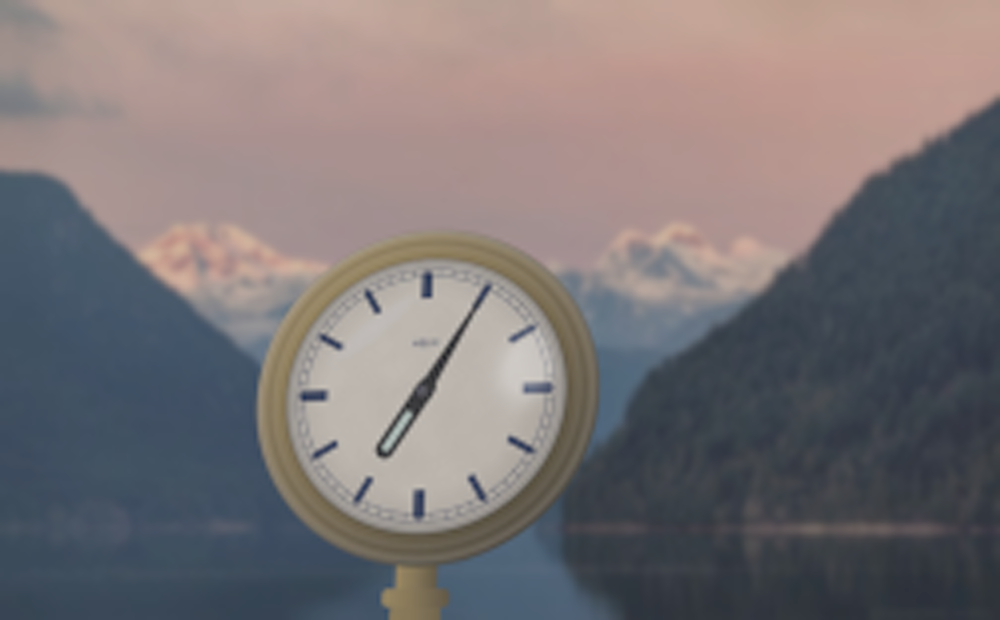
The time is h=7 m=5
